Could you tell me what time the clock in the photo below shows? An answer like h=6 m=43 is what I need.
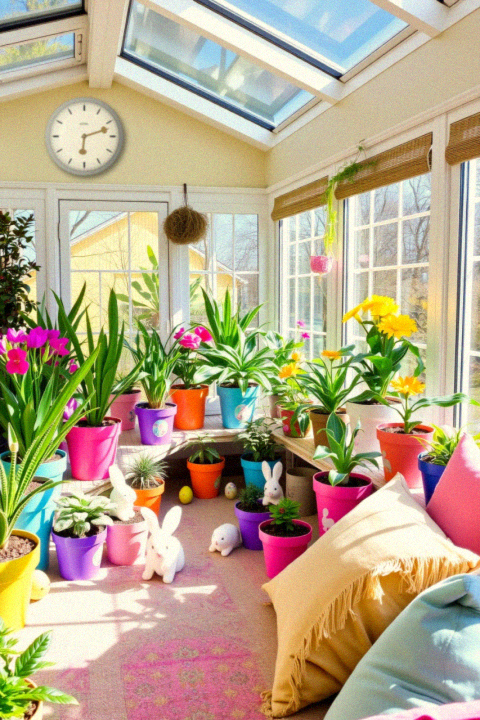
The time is h=6 m=12
